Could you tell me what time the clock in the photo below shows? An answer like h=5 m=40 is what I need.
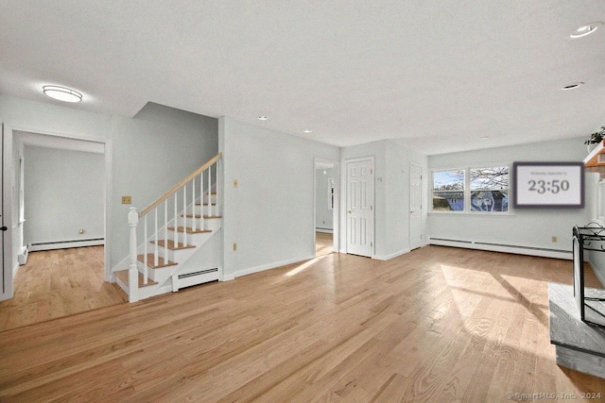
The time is h=23 m=50
